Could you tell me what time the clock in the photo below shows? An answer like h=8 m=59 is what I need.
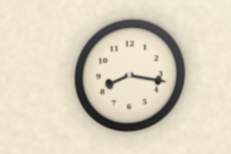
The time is h=8 m=17
